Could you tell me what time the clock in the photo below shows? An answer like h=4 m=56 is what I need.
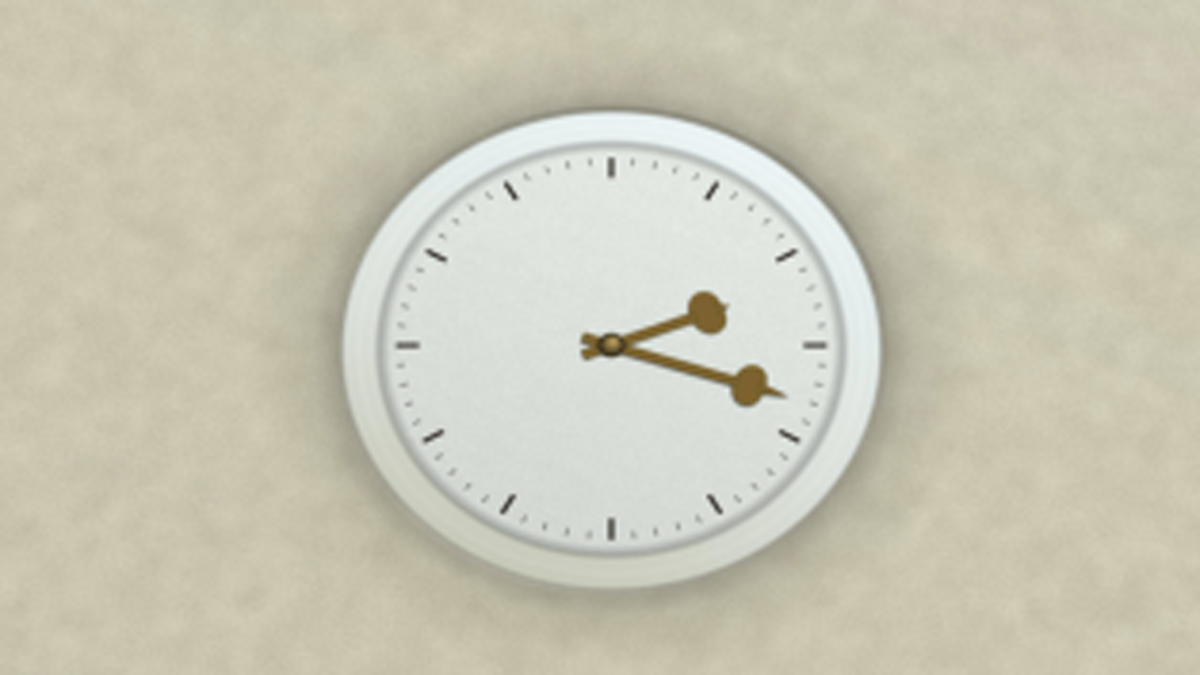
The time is h=2 m=18
